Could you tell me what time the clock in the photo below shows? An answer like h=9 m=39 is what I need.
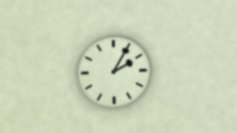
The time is h=2 m=5
